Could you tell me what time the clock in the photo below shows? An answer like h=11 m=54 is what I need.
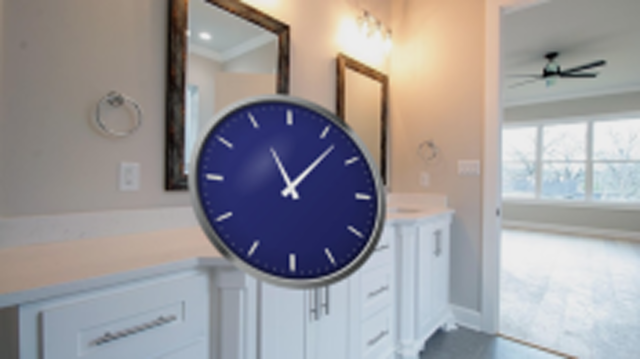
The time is h=11 m=7
